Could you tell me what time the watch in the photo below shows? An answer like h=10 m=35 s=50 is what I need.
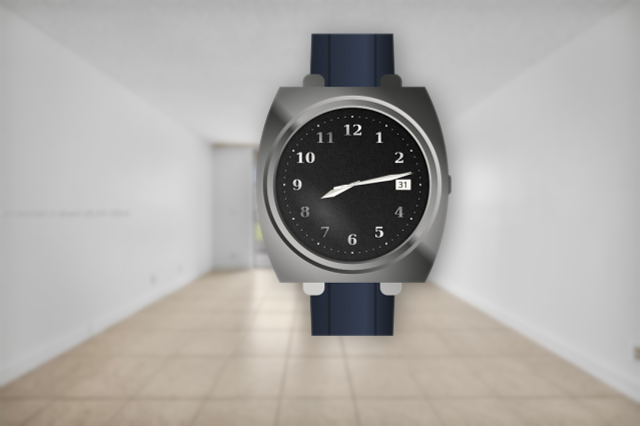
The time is h=8 m=13 s=13
